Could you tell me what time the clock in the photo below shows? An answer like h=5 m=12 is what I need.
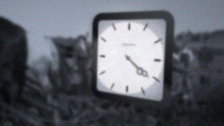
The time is h=4 m=21
